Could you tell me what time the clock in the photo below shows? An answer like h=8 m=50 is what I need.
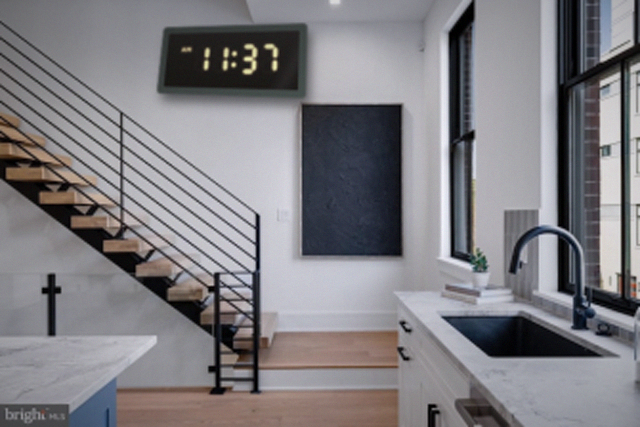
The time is h=11 m=37
